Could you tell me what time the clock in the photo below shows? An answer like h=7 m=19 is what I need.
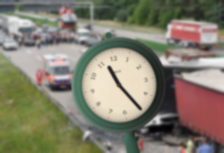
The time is h=11 m=25
